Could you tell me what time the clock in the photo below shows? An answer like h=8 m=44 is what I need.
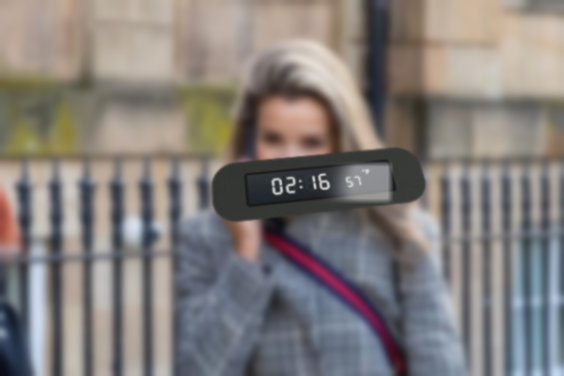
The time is h=2 m=16
